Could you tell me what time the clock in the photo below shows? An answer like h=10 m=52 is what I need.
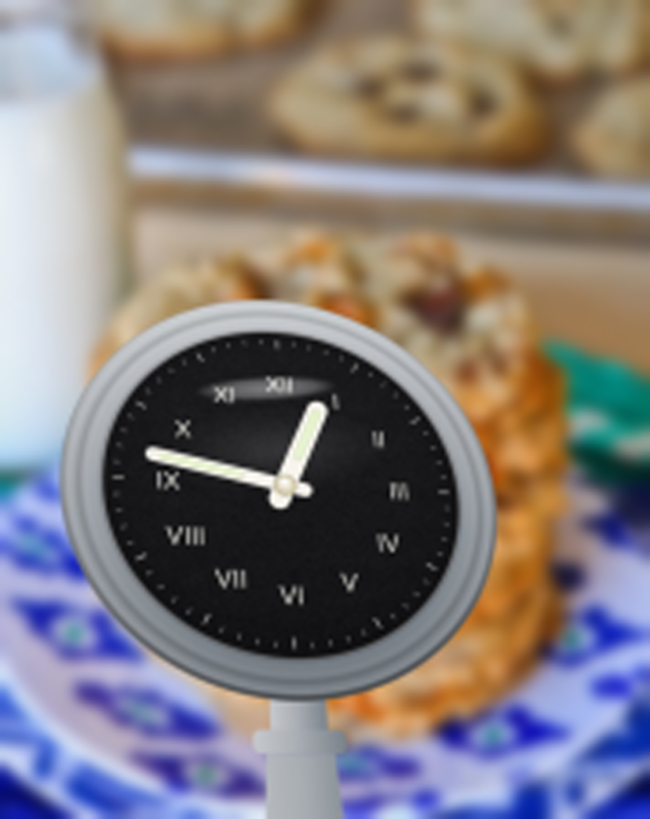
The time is h=12 m=47
